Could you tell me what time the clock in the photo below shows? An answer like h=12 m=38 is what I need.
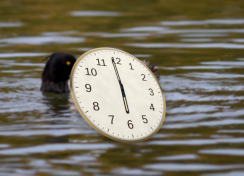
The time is h=5 m=59
